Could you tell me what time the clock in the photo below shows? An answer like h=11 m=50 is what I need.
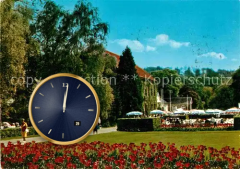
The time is h=12 m=1
